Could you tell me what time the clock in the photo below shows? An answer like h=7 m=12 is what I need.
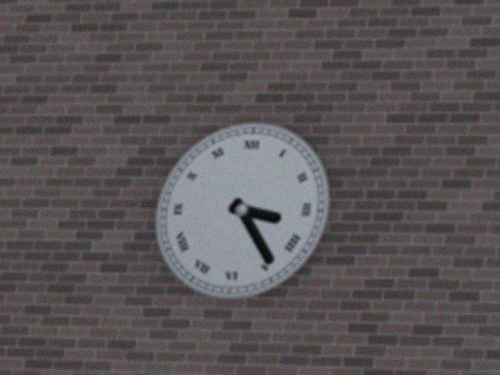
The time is h=3 m=24
